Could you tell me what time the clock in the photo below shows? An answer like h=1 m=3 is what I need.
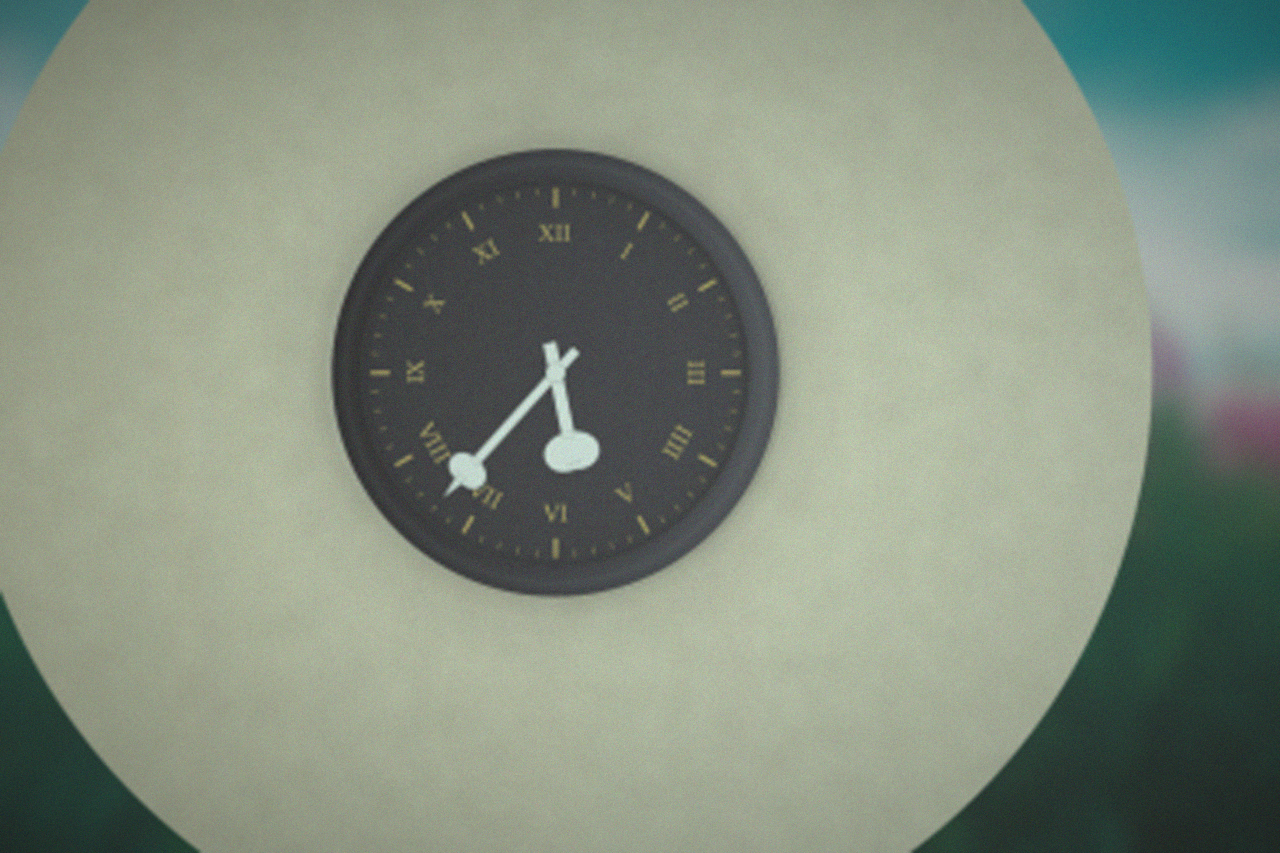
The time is h=5 m=37
